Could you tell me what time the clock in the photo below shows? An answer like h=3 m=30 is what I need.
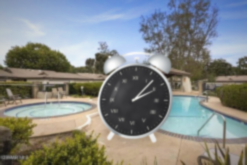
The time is h=2 m=7
